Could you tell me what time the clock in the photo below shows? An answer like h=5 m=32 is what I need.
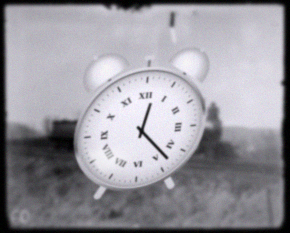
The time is h=12 m=23
